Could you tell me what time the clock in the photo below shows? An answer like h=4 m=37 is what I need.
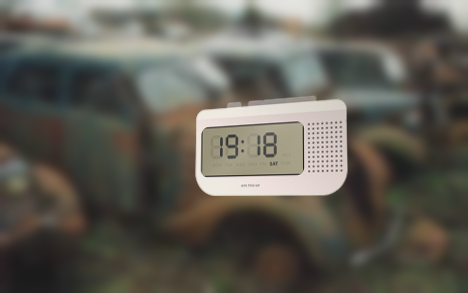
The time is h=19 m=18
